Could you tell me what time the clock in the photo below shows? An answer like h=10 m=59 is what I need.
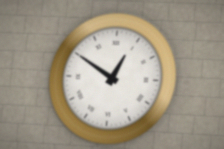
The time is h=12 m=50
